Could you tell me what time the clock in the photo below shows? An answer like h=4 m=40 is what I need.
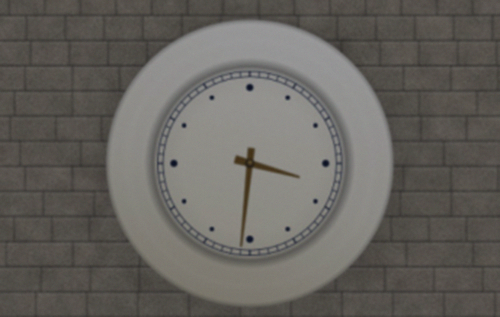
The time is h=3 m=31
